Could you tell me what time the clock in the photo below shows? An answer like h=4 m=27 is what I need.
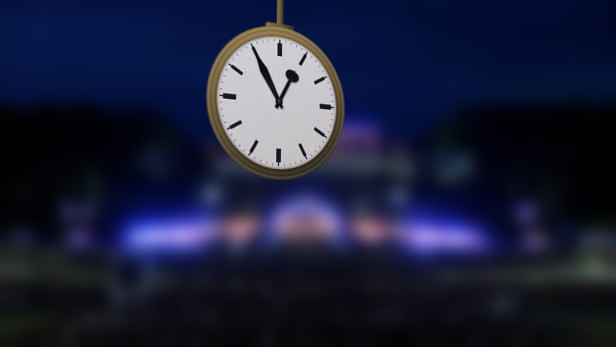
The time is h=12 m=55
